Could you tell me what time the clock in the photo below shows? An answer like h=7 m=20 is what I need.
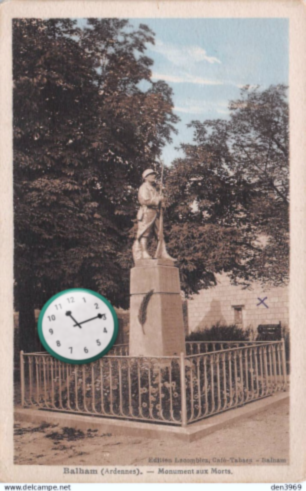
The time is h=11 m=14
